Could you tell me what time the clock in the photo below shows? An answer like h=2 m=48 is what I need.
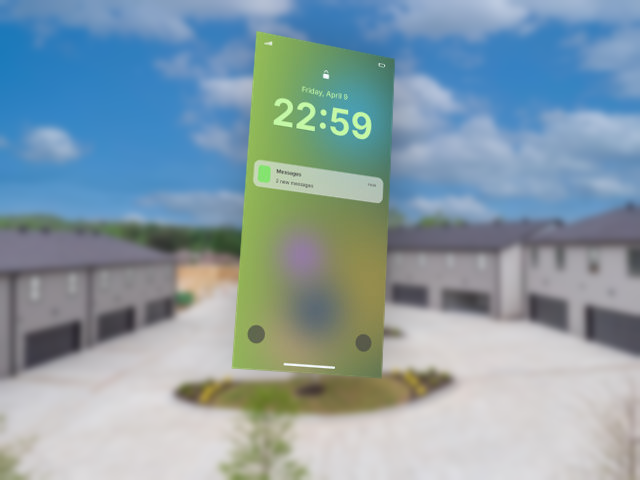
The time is h=22 m=59
